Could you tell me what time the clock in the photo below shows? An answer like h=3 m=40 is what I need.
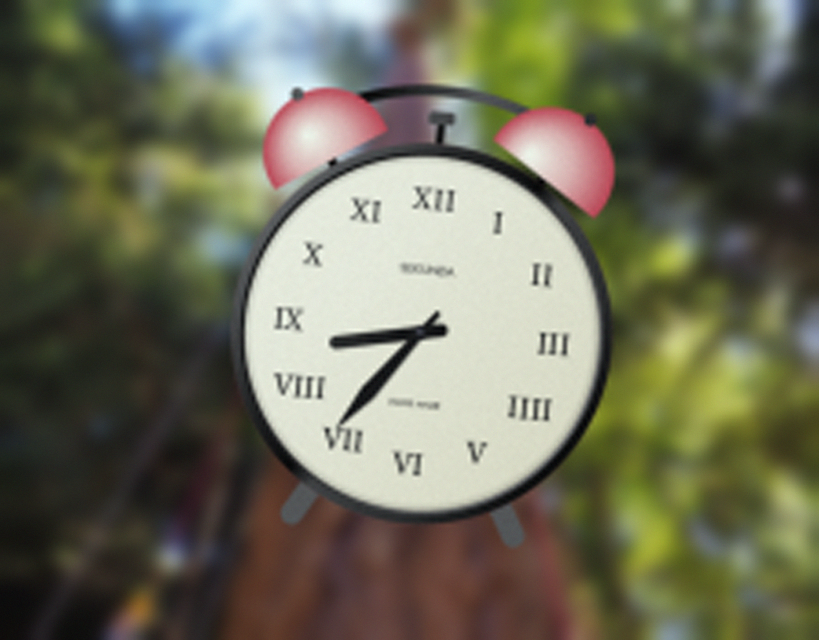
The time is h=8 m=36
